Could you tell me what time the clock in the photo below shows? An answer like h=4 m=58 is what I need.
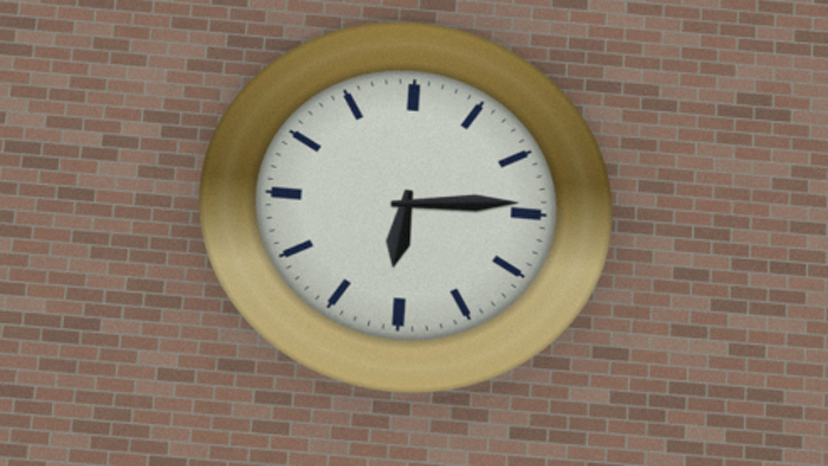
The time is h=6 m=14
